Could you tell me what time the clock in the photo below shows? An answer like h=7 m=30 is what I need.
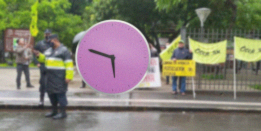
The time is h=5 m=48
